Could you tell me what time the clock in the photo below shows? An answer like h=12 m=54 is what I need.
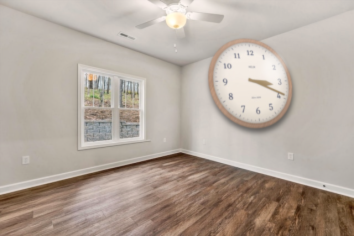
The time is h=3 m=19
